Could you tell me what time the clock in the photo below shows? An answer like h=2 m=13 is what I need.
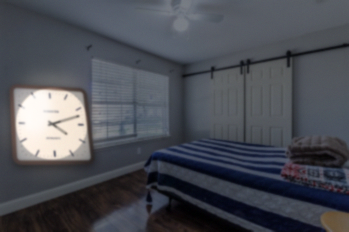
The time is h=4 m=12
